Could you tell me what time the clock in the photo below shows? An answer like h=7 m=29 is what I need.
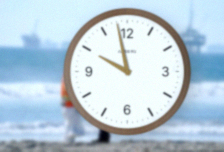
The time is h=9 m=58
